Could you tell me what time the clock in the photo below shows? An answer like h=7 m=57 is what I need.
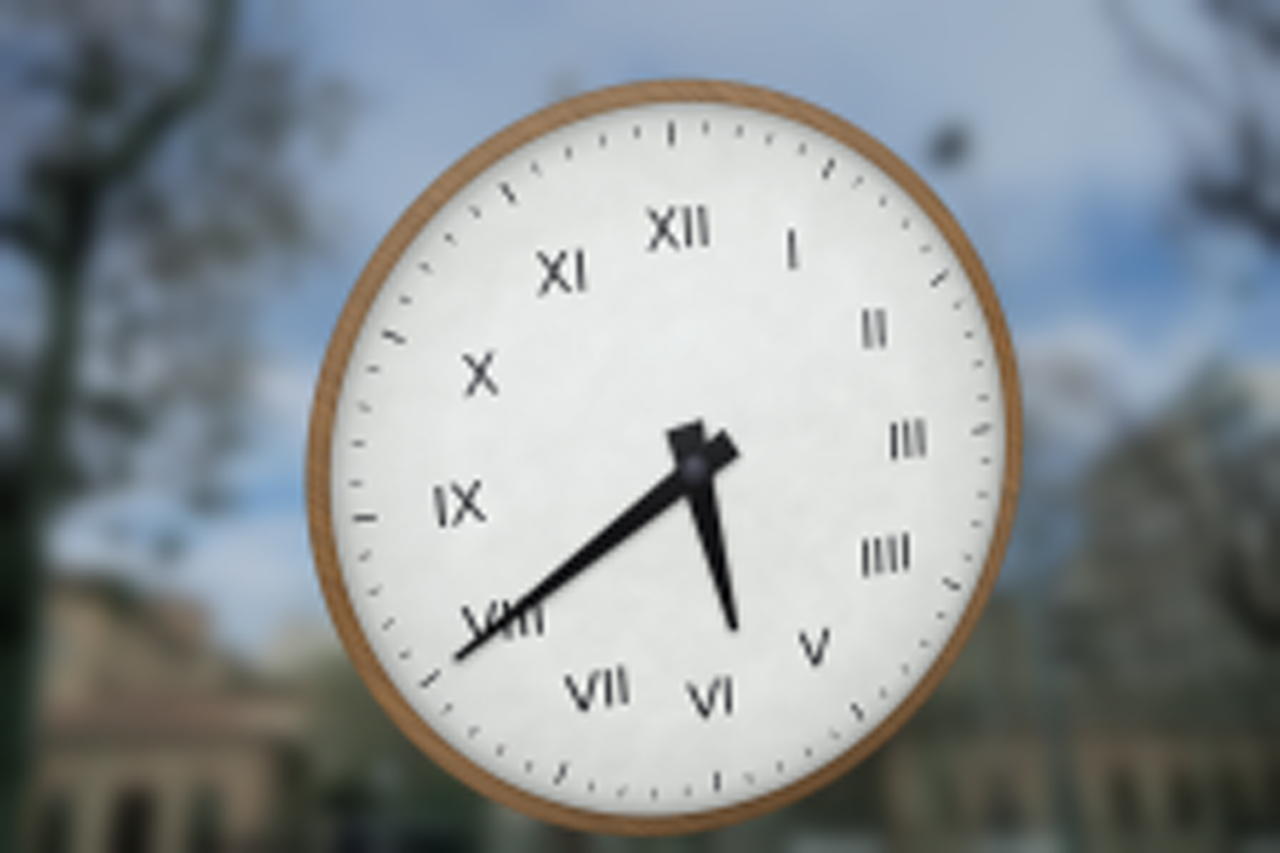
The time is h=5 m=40
